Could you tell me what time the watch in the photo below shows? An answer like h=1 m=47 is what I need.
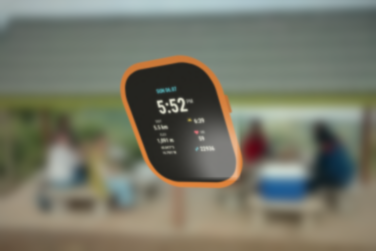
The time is h=5 m=52
